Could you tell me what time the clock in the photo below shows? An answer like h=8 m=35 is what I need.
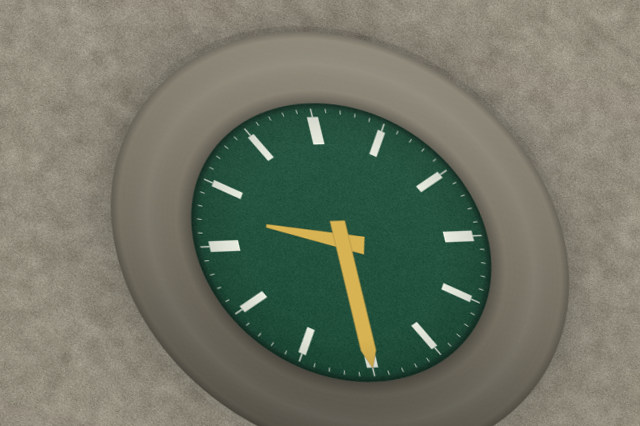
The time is h=9 m=30
